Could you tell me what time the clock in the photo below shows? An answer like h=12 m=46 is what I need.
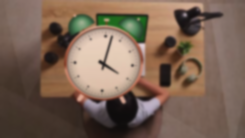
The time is h=4 m=2
